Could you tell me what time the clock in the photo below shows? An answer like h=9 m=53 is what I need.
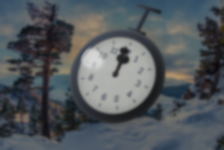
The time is h=11 m=59
